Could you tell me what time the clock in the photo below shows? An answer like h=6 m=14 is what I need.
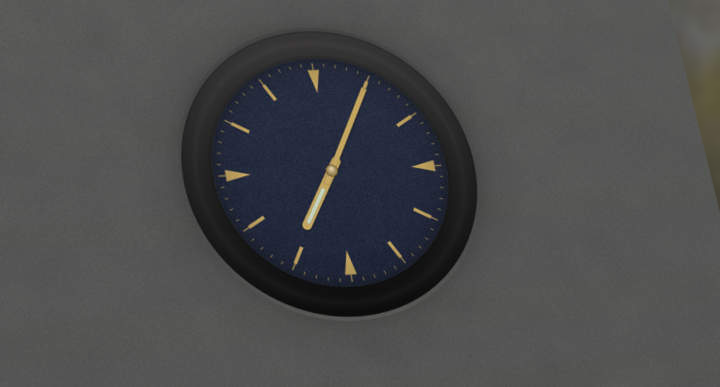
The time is h=7 m=5
